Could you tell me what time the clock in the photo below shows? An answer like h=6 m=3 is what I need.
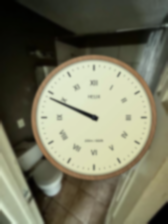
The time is h=9 m=49
